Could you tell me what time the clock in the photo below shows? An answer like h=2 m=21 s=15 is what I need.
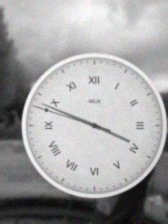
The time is h=3 m=48 s=48
